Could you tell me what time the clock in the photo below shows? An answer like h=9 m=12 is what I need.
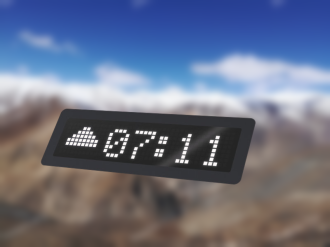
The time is h=7 m=11
